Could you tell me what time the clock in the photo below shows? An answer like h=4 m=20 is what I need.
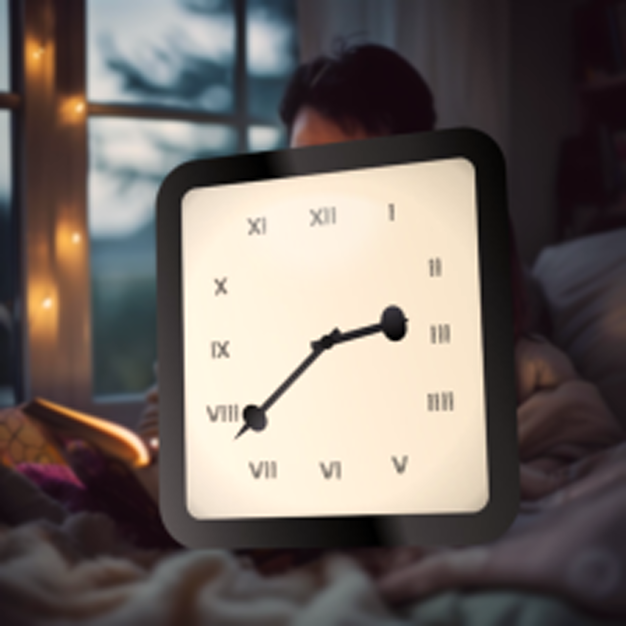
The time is h=2 m=38
